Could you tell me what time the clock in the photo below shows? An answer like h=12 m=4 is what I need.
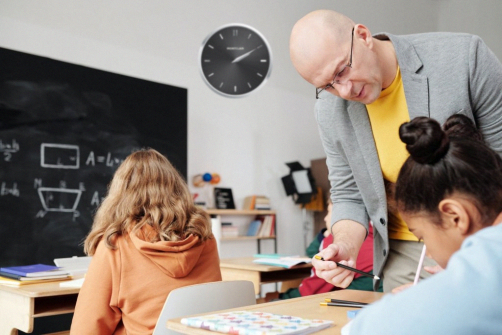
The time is h=2 m=10
